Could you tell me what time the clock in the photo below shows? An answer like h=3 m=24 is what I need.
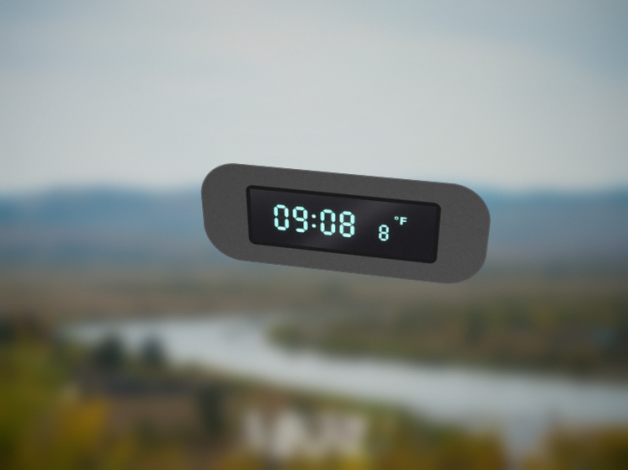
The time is h=9 m=8
